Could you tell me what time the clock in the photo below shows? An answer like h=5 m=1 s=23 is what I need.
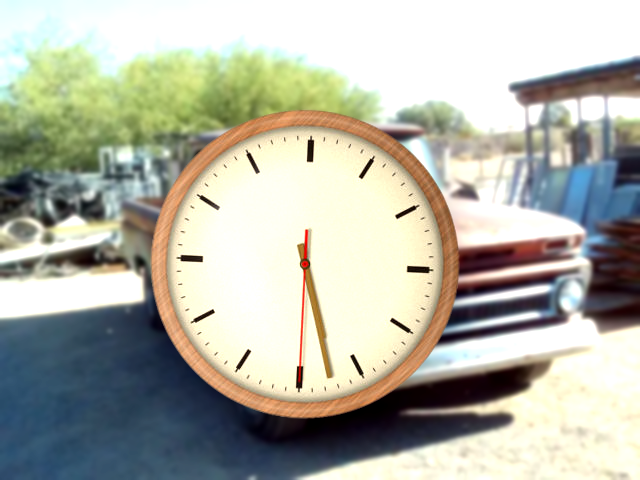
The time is h=5 m=27 s=30
